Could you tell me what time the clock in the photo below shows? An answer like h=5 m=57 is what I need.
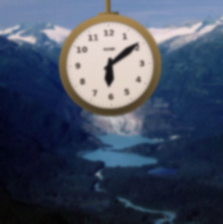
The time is h=6 m=9
